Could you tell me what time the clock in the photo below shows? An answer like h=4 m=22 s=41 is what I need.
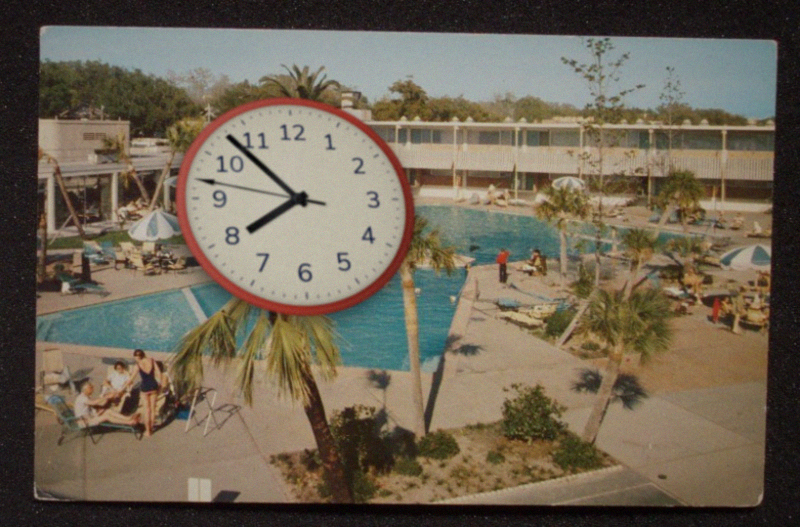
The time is h=7 m=52 s=47
